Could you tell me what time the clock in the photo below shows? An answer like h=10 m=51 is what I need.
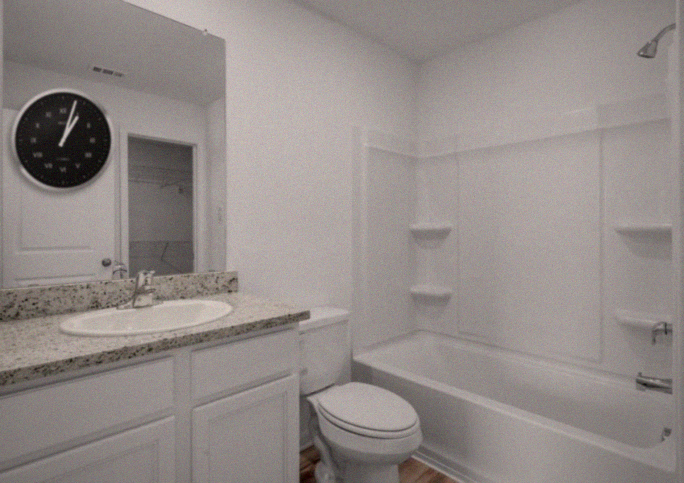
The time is h=1 m=3
